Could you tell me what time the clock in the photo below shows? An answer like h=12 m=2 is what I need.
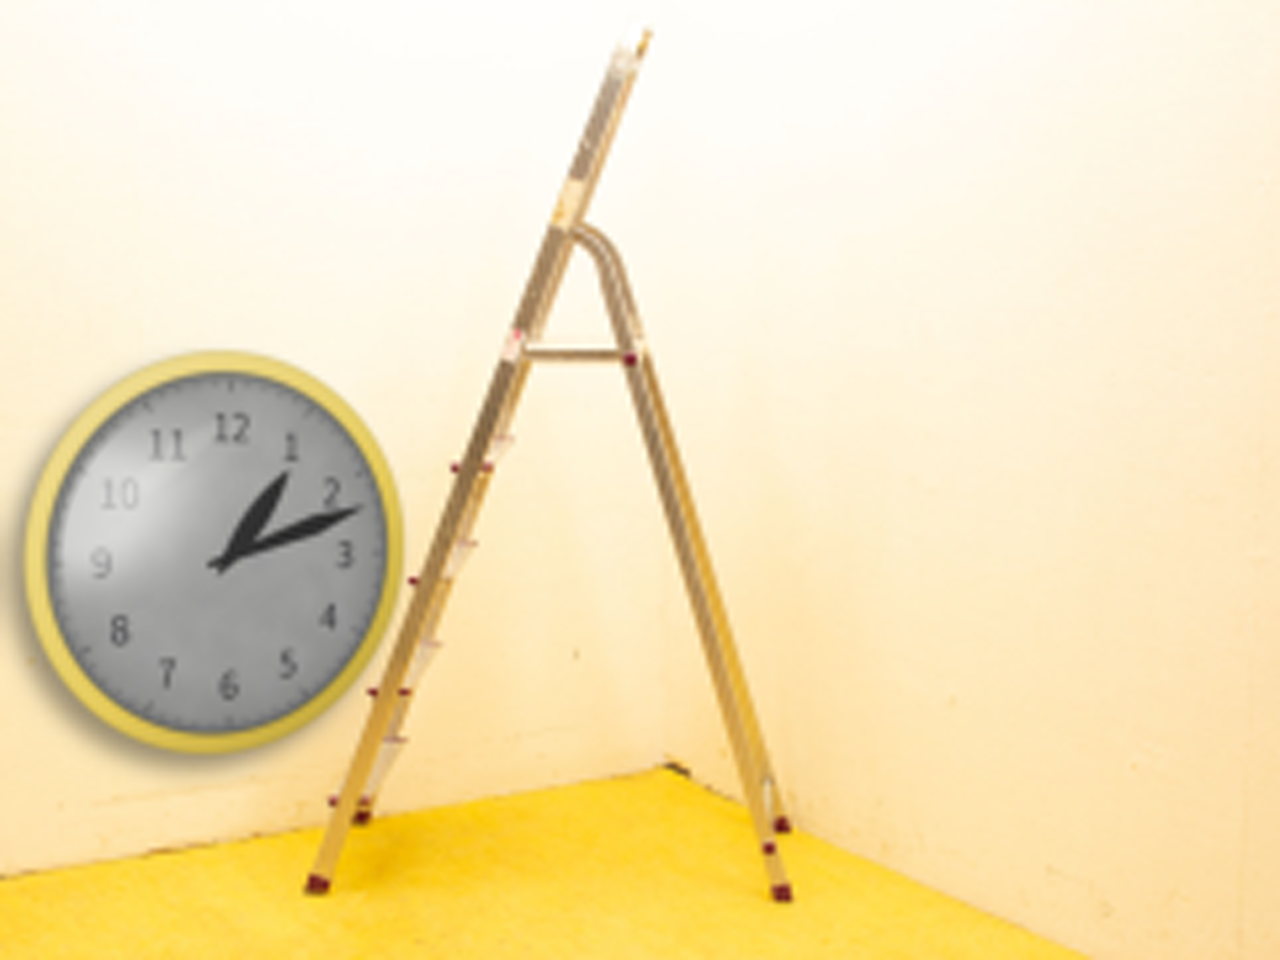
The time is h=1 m=12
